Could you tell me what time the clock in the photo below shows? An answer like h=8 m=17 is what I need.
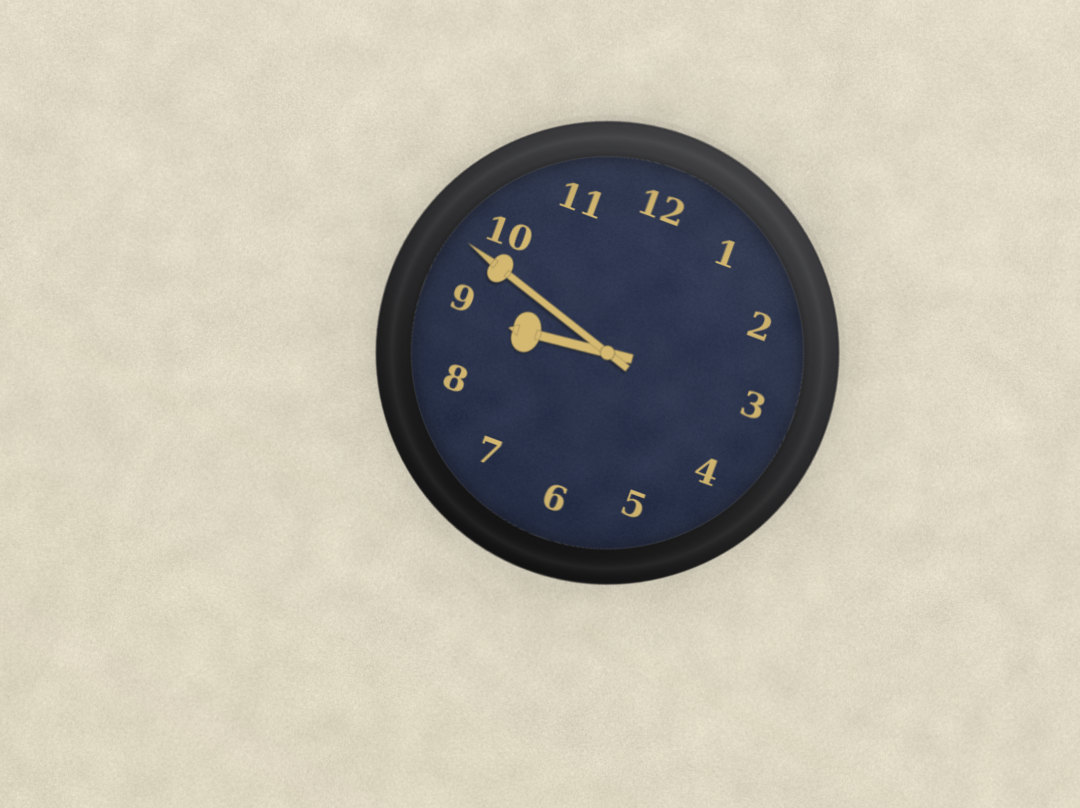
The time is h=8 m=48
